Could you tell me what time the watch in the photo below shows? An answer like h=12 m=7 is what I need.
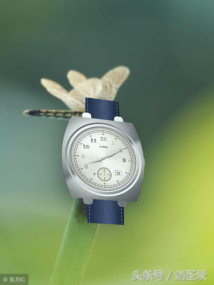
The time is h=8 m=10
